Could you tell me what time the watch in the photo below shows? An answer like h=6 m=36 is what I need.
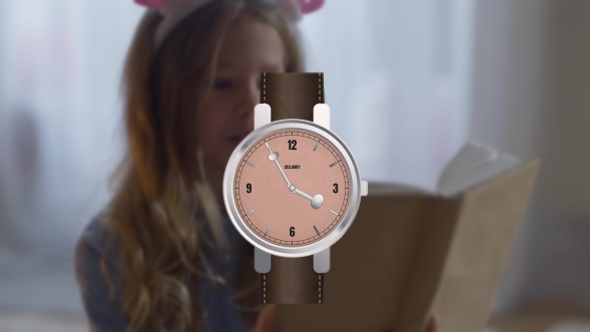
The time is h=3 m=55
